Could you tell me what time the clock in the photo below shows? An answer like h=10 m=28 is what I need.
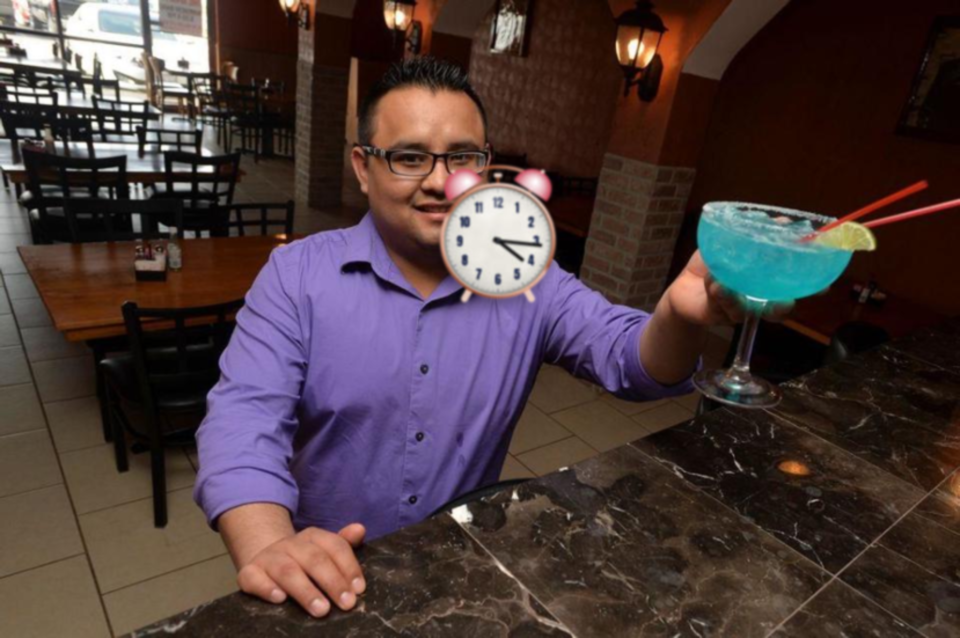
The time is h=4 m=16
